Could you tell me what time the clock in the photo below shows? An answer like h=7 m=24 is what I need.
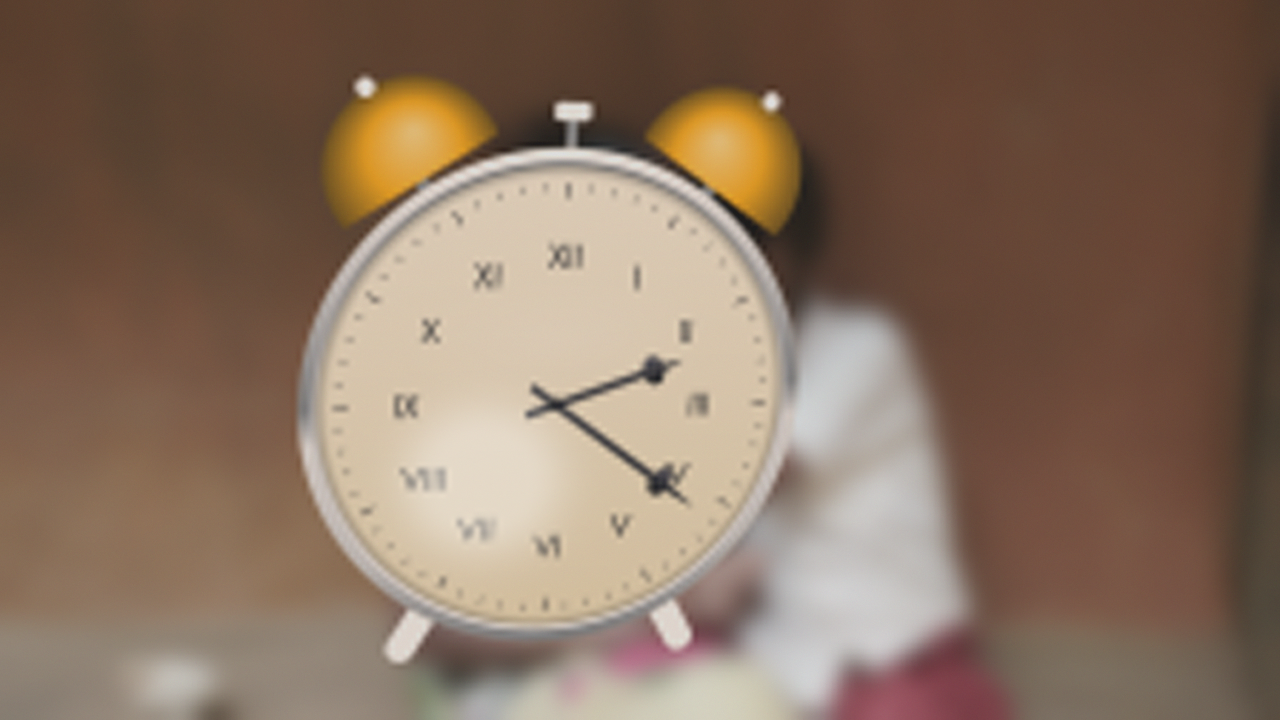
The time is h=2 m=21
